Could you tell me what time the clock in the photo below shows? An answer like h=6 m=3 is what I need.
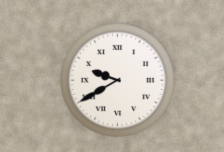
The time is h=9 m=40
